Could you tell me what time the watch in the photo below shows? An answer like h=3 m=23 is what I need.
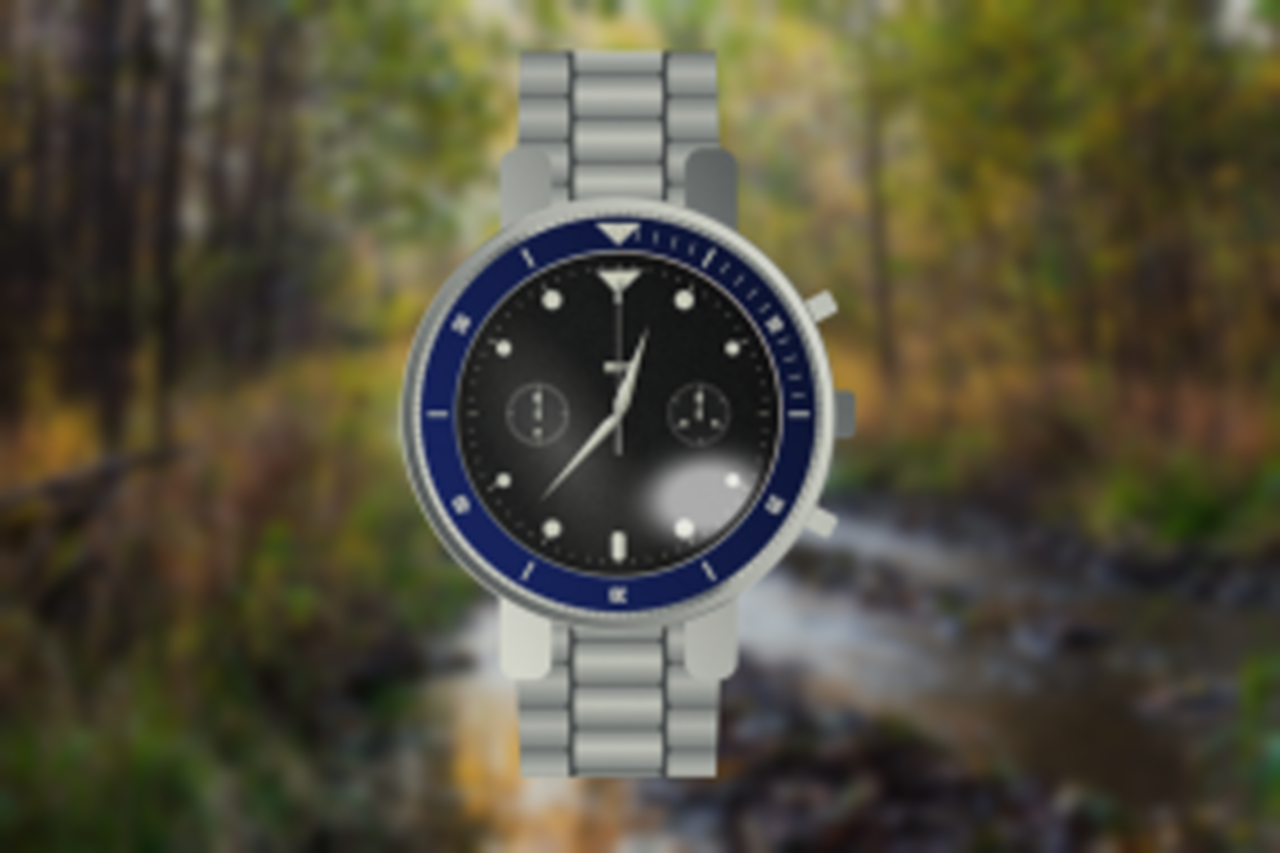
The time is h=12 m=37
